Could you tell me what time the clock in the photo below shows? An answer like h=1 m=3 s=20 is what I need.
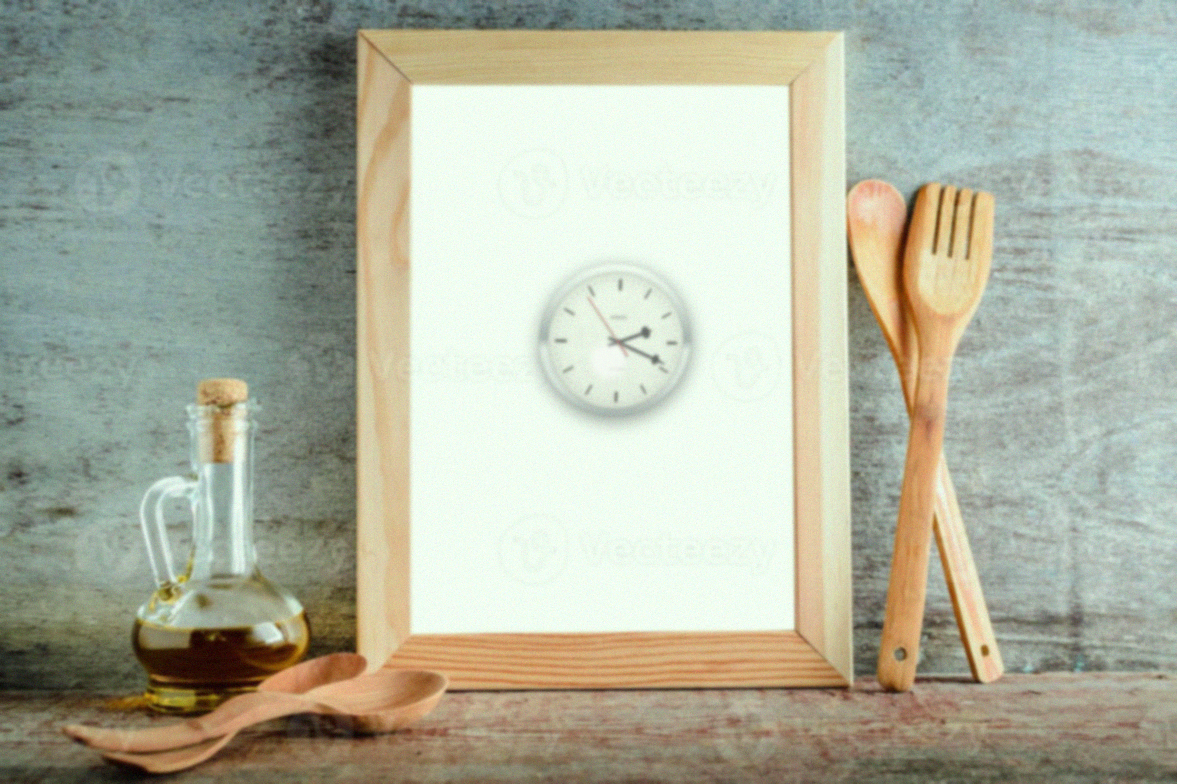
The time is h=2 m=18 s=54
